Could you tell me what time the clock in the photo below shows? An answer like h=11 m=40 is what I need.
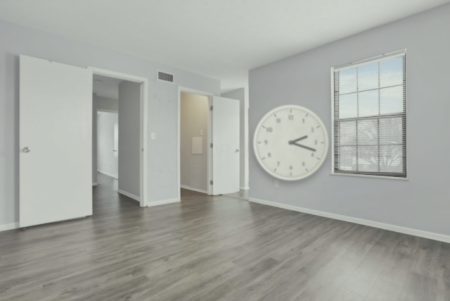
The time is h=2 m=18
